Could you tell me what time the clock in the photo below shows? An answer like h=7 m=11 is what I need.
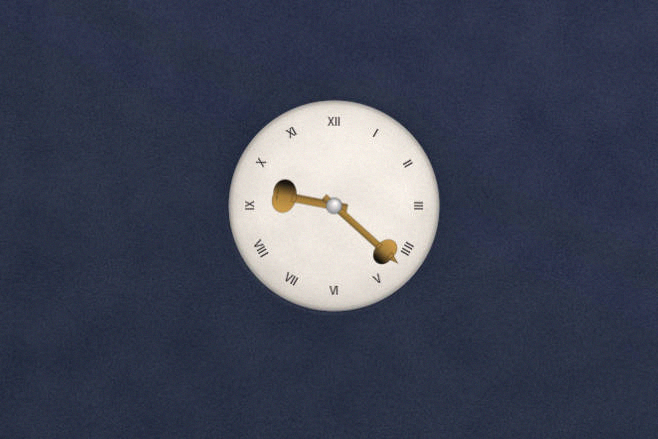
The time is h=9 m=22
